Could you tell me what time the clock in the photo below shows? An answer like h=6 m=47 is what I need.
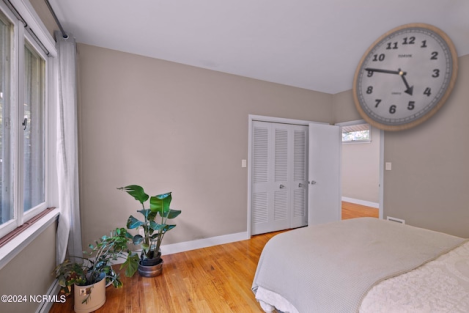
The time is h=4 m=46
